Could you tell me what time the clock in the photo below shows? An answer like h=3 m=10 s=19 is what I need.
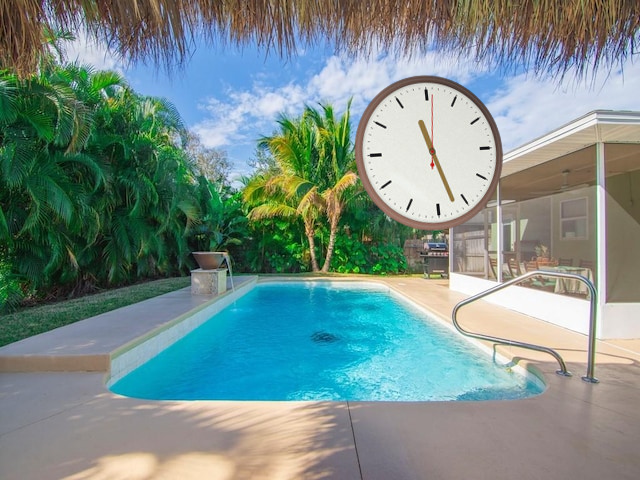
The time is h=11 m=27 s=1
